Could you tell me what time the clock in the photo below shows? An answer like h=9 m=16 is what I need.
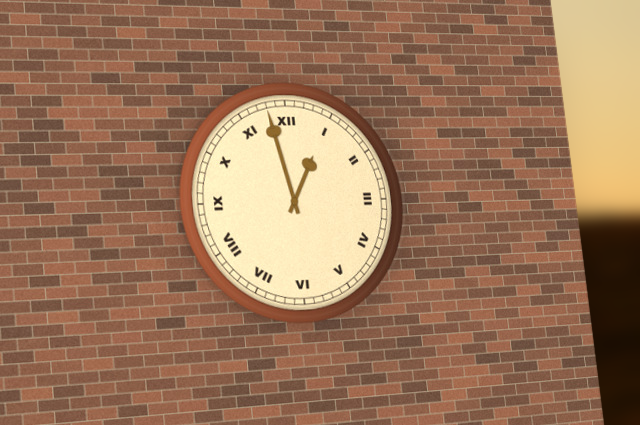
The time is h=12 m=58
